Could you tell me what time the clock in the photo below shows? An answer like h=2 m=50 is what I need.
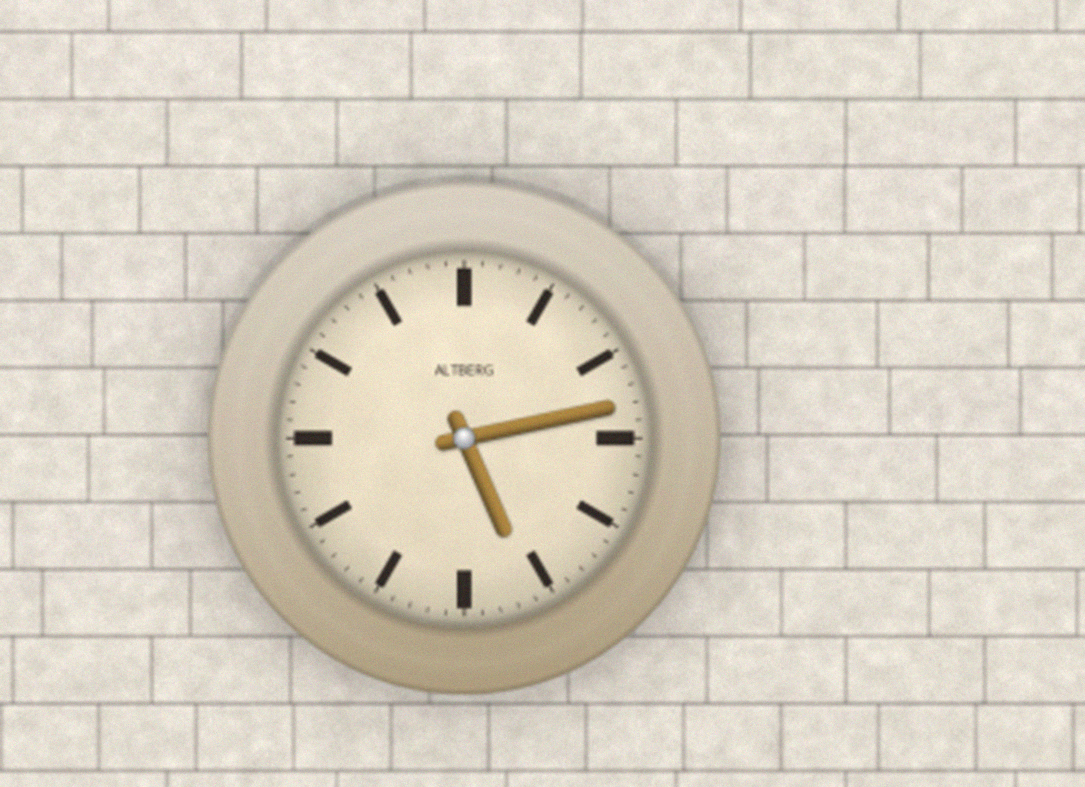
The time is h=5 m=13
